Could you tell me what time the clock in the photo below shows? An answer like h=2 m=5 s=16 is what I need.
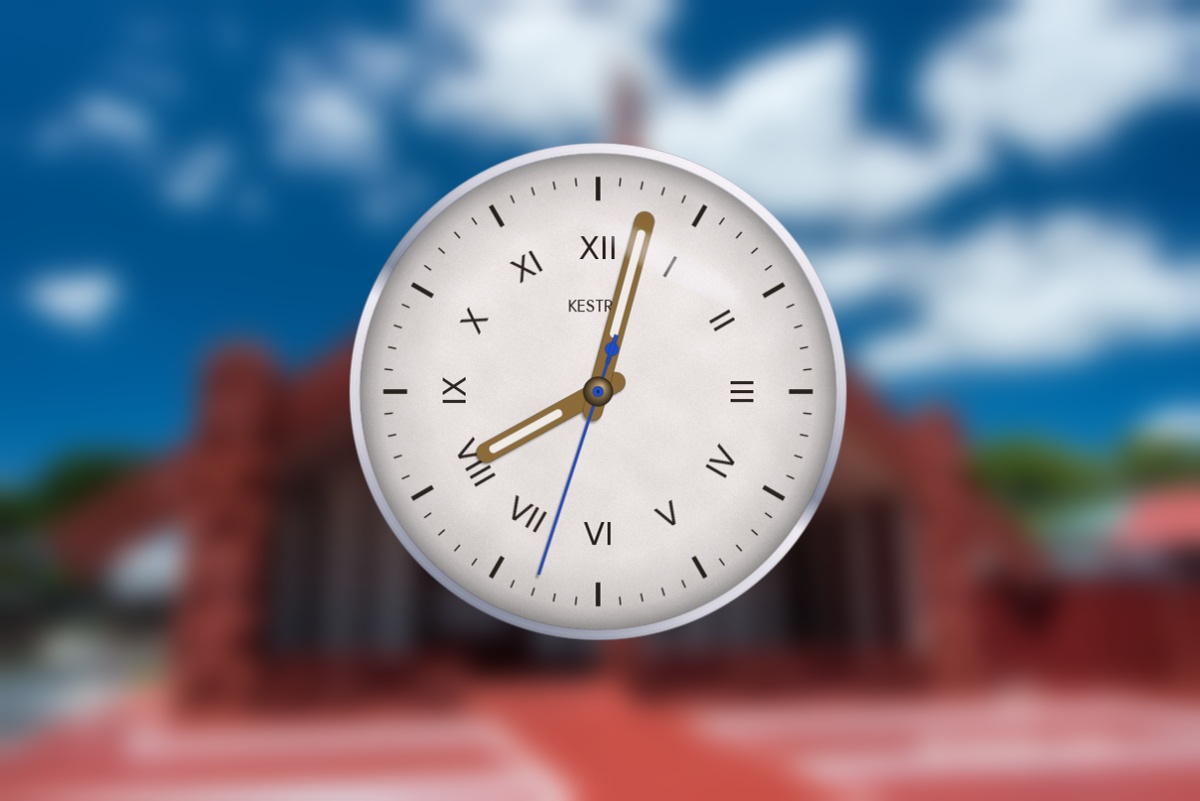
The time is h=8 m=2 s=33
